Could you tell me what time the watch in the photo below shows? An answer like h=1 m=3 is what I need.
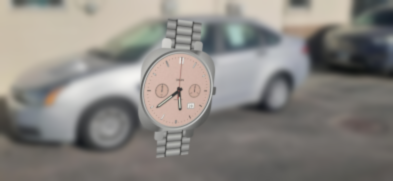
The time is h=5 m=39
